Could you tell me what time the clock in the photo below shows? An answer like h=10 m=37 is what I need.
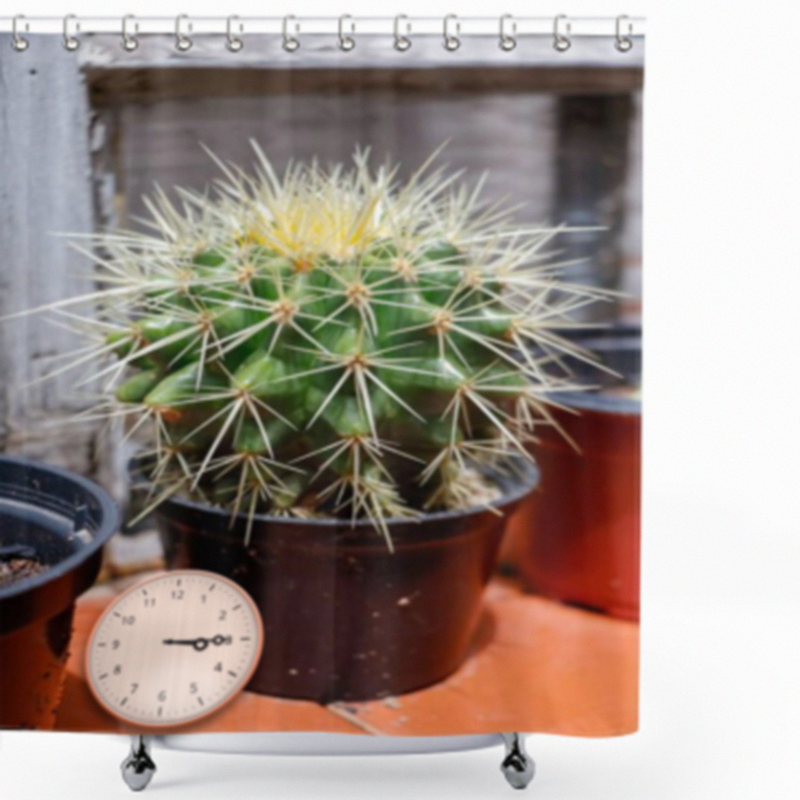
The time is h=3 m=15
